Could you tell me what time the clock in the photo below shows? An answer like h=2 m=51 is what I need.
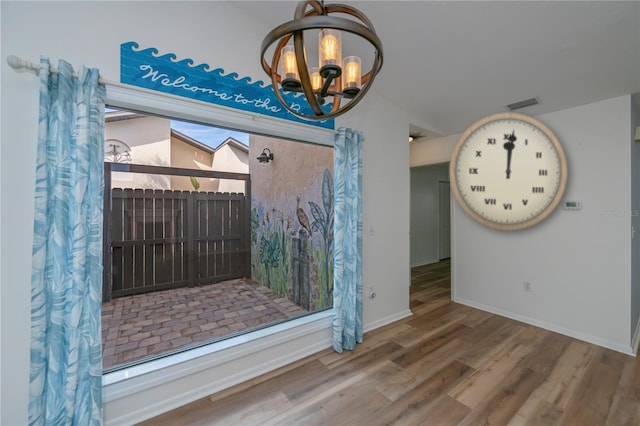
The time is h=12 m=1
